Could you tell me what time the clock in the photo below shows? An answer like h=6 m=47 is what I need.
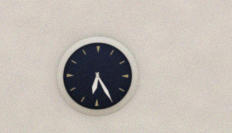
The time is h=6 m=25
